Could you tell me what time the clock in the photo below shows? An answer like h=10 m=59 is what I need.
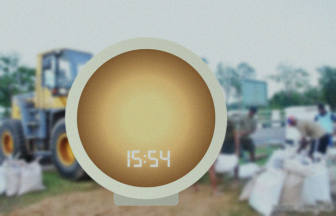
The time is h=15 m=54
